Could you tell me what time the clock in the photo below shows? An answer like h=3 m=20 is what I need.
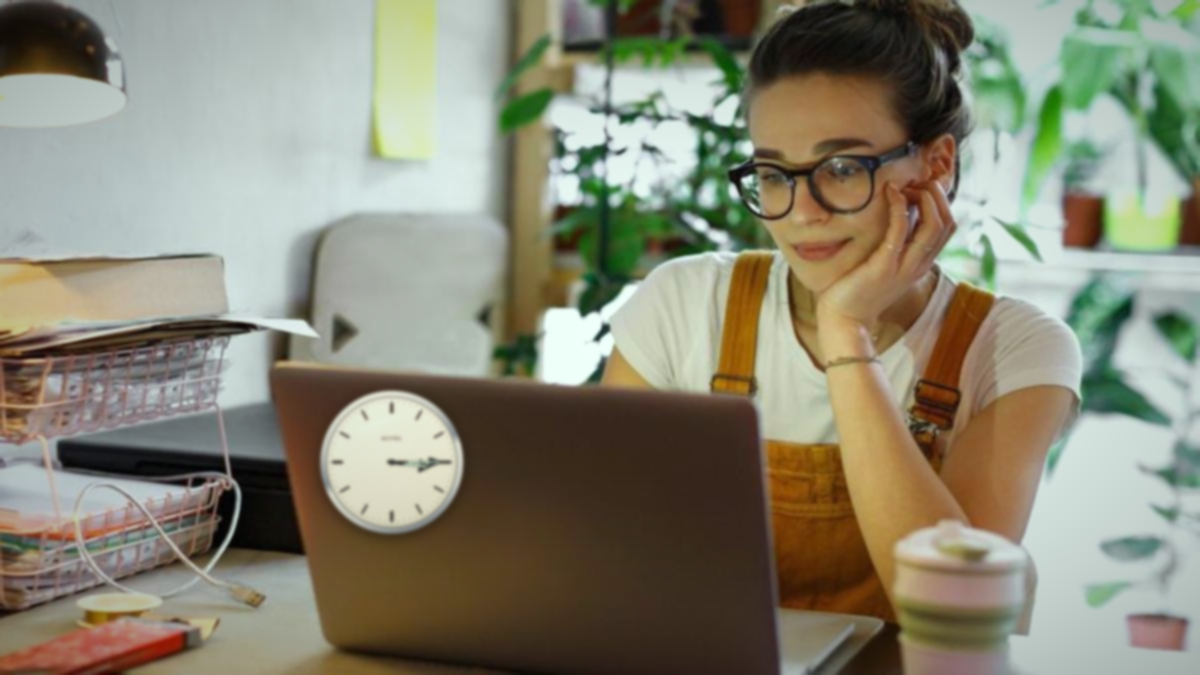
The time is h=3 m=15
